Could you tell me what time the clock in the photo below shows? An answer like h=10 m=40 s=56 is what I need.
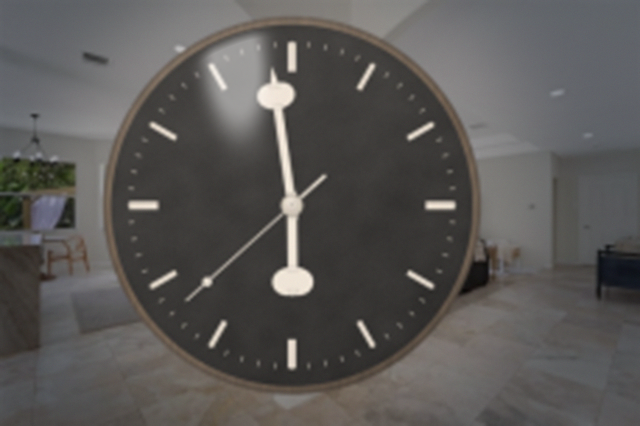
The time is h=5 m=58 s=38
